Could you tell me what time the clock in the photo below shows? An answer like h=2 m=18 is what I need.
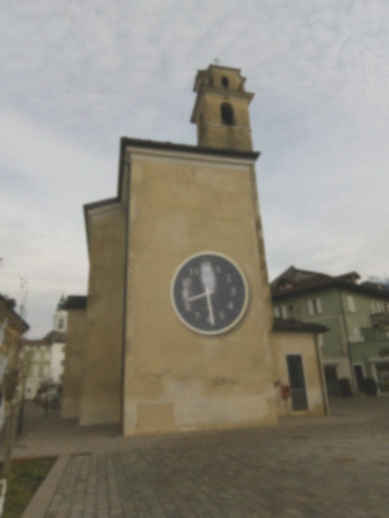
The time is h=8 m=29
